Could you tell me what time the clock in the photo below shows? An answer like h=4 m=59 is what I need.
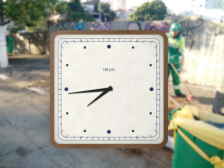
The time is h=7 m=44
